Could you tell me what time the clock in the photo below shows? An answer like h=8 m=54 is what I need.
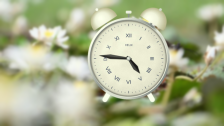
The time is h=4 m=46
